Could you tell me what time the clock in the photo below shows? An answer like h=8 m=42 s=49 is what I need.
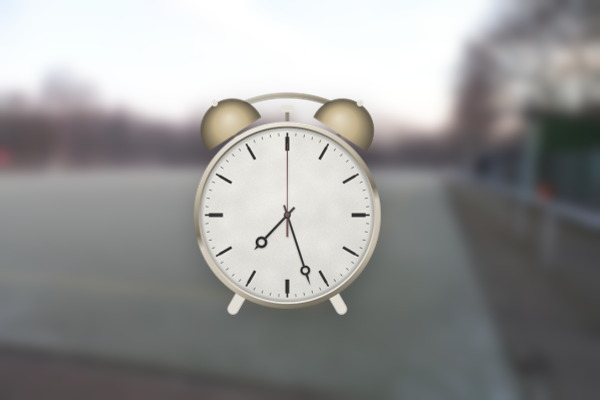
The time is h=7 m=27 s=0
